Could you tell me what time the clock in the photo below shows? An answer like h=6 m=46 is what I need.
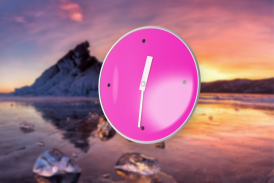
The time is h=12 m=31
